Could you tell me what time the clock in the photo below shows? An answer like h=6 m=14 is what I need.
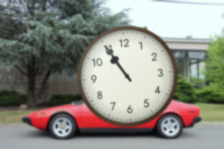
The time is h=10 m=55
